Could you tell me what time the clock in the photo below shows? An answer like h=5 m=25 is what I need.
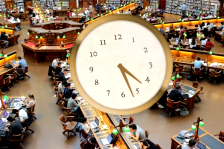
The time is h=4 m=27
